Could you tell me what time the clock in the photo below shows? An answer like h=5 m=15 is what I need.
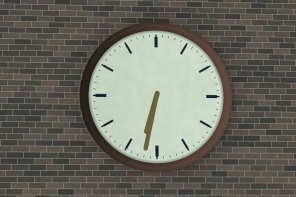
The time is h=6 m=32
